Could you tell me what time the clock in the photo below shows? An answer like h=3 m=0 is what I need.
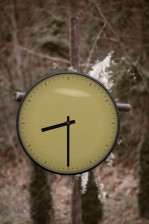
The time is h=8 m=30
